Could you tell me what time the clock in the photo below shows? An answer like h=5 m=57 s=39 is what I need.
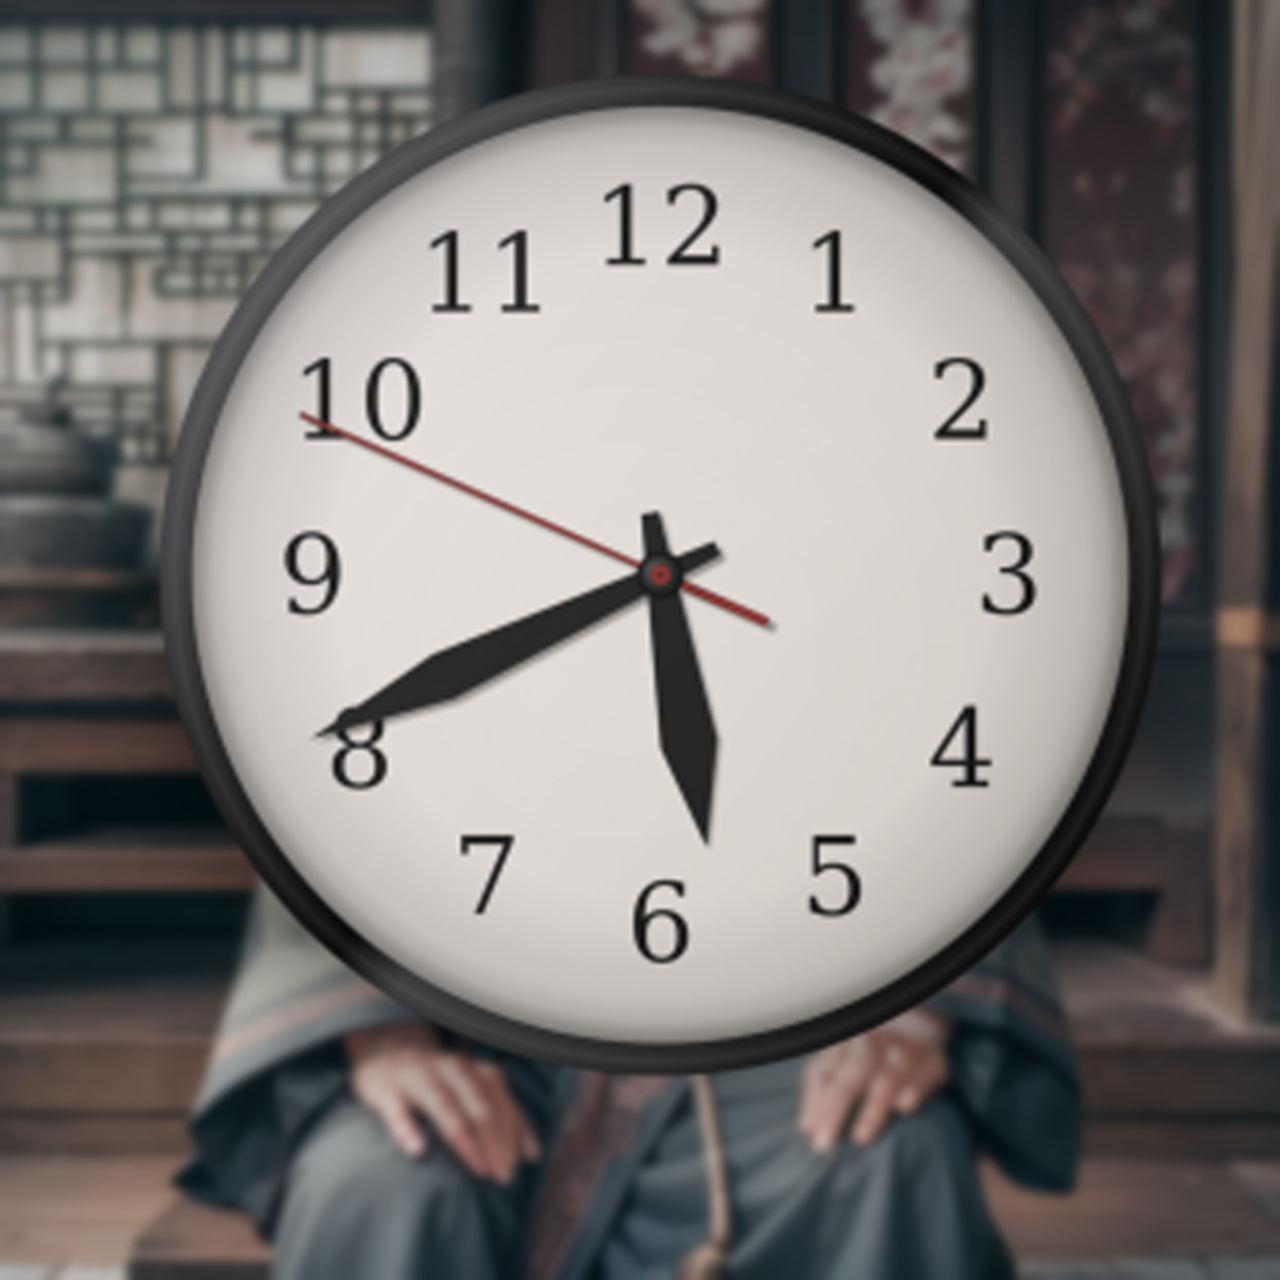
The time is h=5 m=40 s=49
